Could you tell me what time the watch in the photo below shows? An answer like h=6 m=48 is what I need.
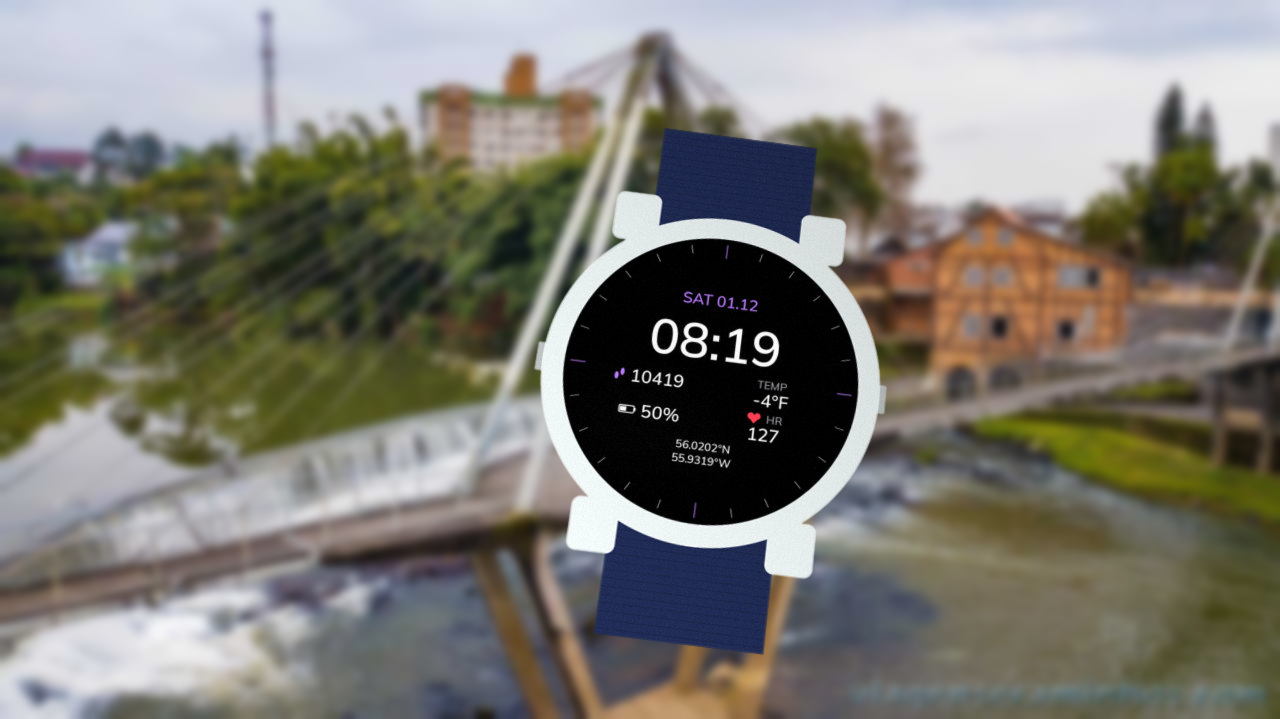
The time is h=8 m=19
